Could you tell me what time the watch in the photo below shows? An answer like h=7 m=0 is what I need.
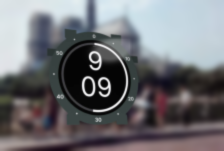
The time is h=9 m=9
